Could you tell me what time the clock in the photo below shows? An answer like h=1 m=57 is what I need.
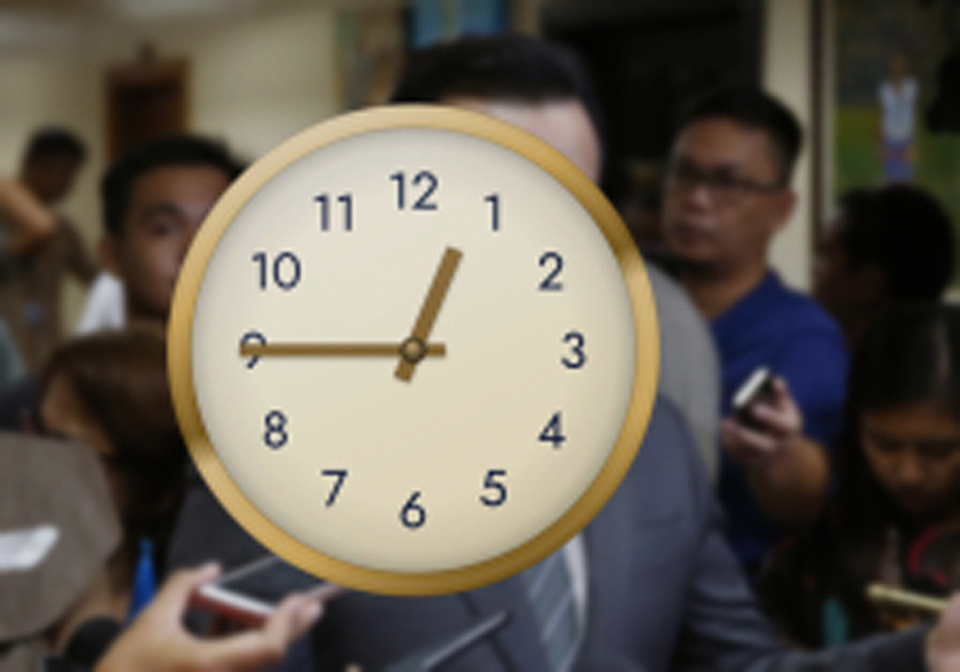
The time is h=12 m=45
